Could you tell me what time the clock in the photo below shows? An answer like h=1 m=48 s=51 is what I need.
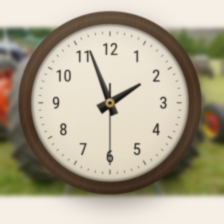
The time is h=1 m=56 s=30
